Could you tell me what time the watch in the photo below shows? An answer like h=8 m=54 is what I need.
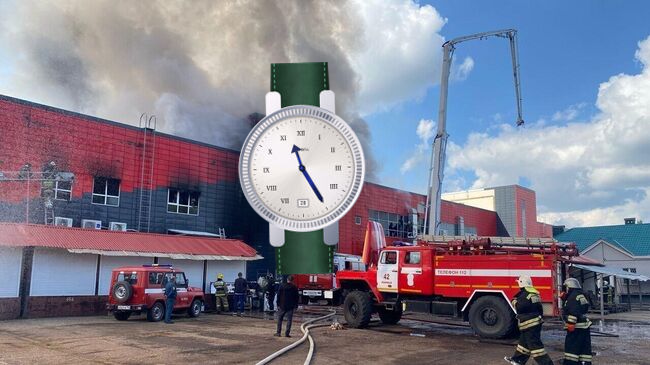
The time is h=11 m=25
